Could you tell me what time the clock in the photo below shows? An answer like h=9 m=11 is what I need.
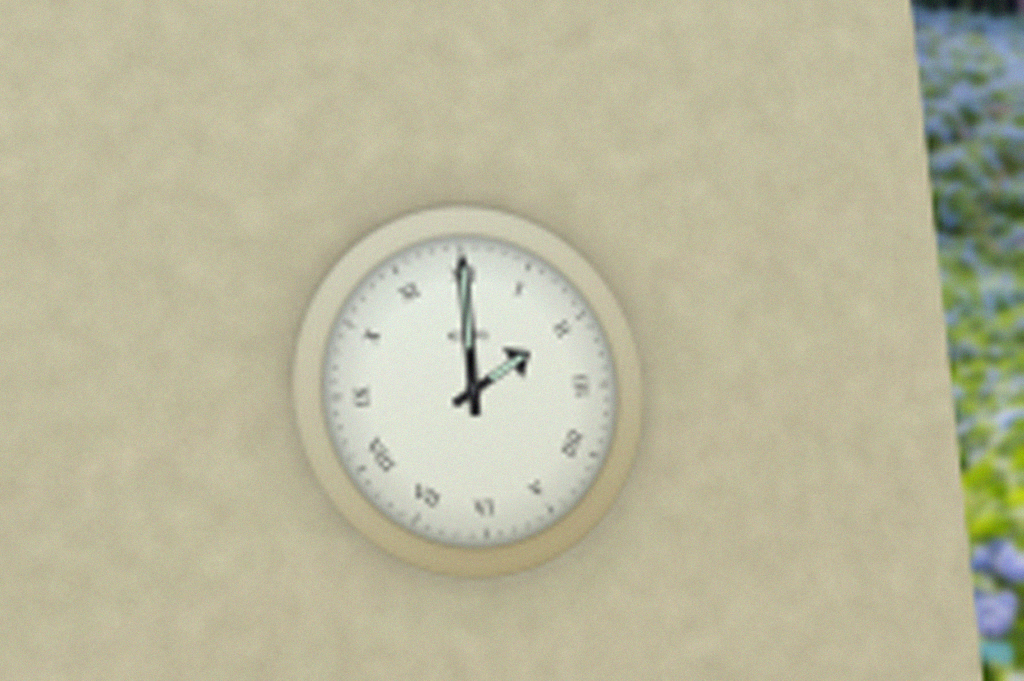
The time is h=2 m=0
